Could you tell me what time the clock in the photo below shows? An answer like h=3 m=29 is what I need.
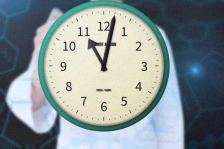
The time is h=11 m=2
